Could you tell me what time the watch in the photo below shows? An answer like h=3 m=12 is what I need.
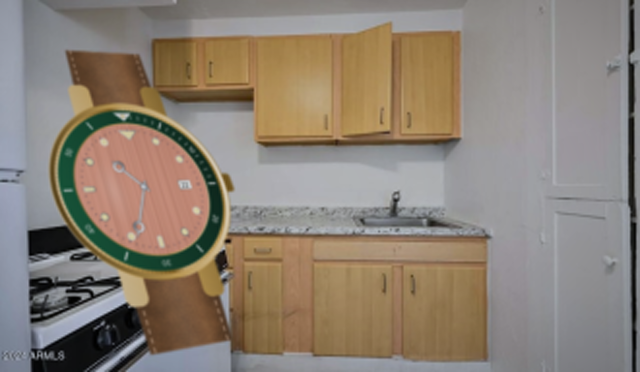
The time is h=10 m=34
